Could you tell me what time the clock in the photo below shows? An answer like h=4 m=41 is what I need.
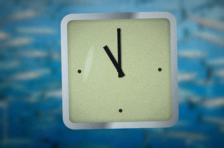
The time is h=11 m=0
